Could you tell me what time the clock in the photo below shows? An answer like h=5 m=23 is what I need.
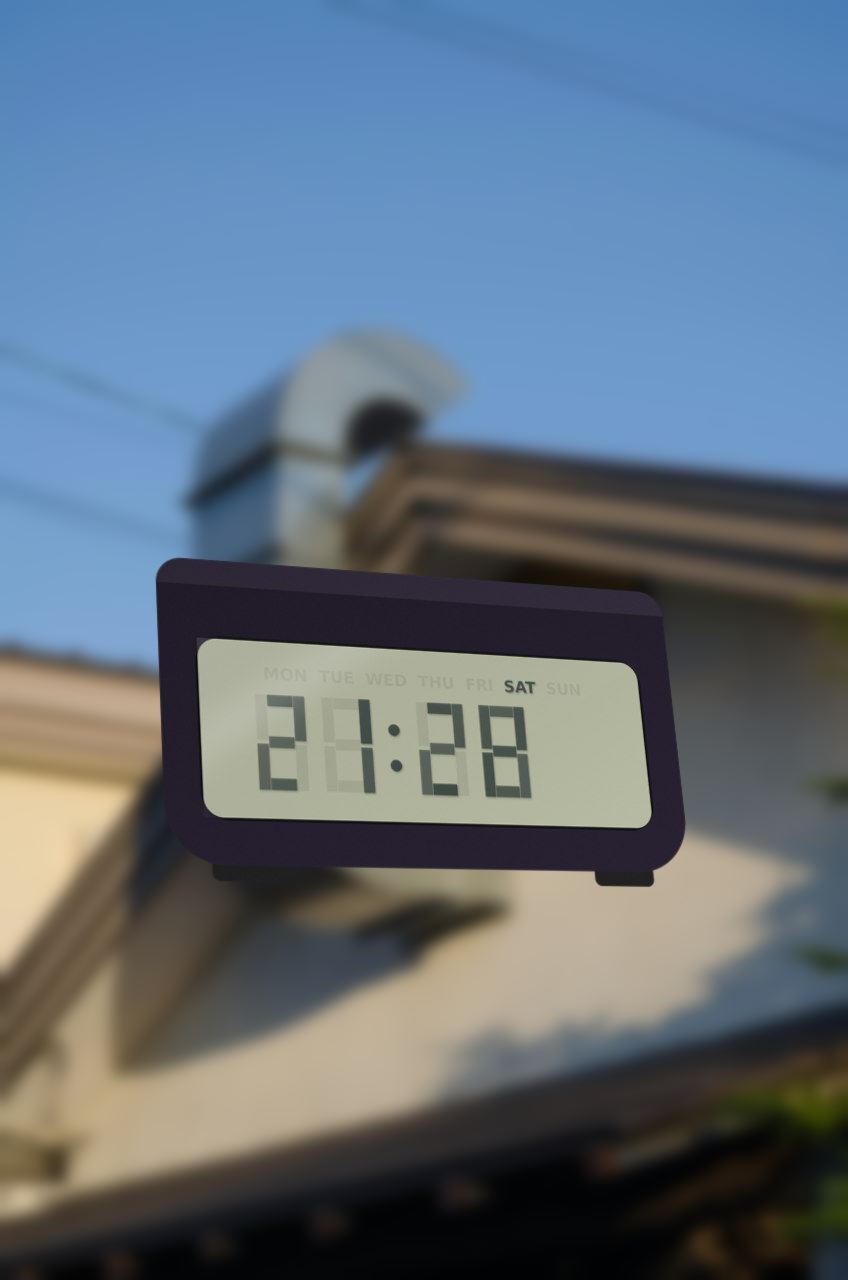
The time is h=21 m=28
